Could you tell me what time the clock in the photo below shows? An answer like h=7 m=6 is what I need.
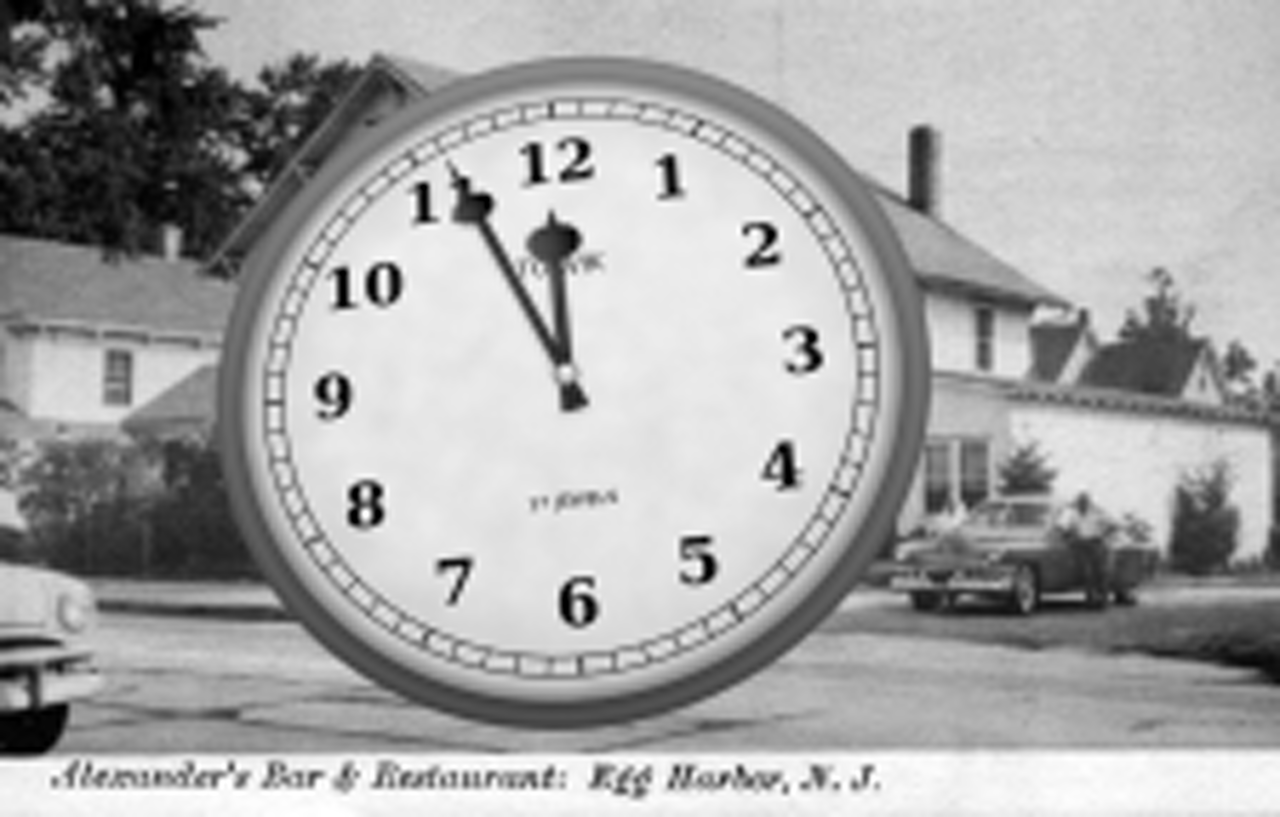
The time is h=11 m=56
